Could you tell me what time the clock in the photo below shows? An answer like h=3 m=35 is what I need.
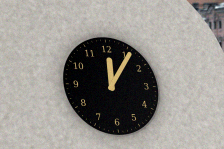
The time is h=12 m=6
